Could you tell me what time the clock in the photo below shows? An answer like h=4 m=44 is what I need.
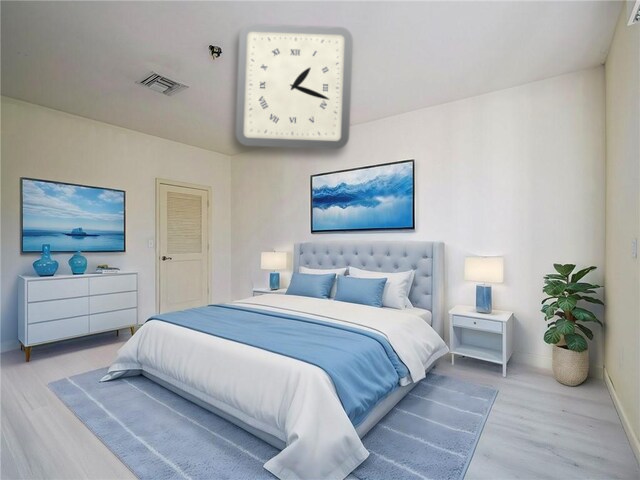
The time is h=1 m=18
